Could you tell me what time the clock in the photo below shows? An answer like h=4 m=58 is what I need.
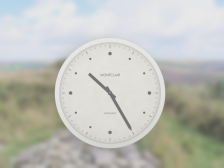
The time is h=10 m=25
